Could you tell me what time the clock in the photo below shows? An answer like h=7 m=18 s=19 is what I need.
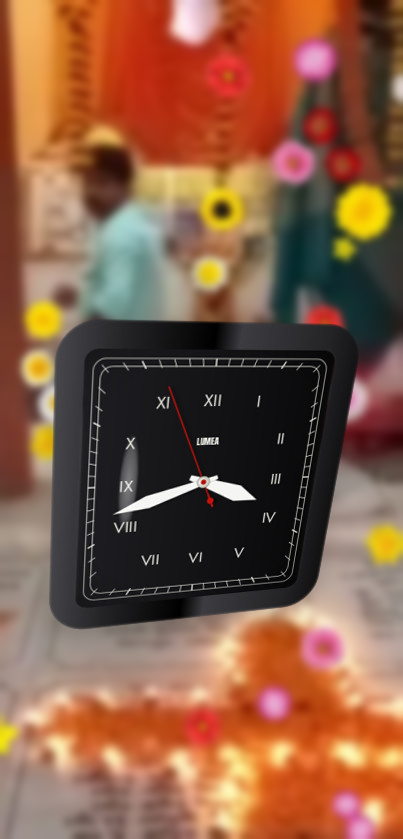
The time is h=3 m=41 s=56
